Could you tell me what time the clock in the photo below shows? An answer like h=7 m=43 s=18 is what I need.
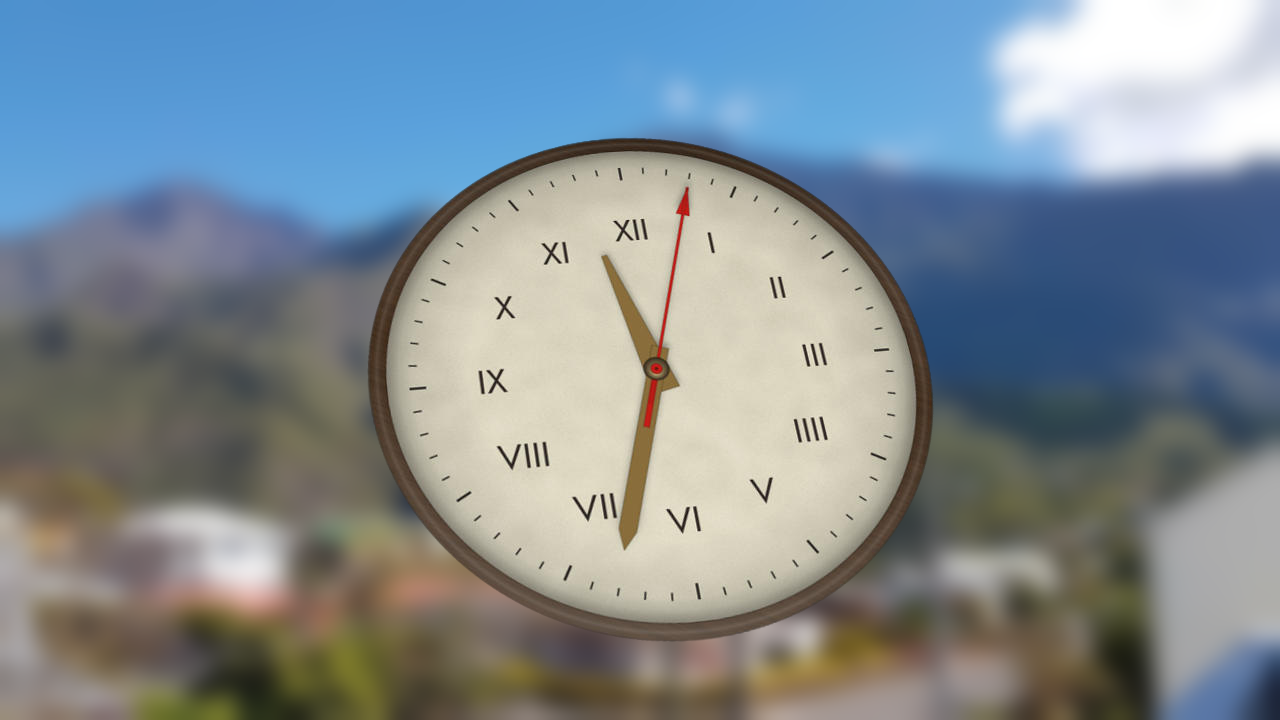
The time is h=11 m=33 s=3
